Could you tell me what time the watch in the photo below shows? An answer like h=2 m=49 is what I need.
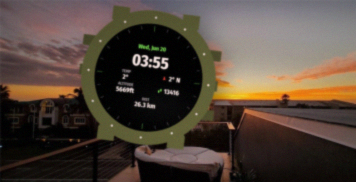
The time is h=3 m=55
